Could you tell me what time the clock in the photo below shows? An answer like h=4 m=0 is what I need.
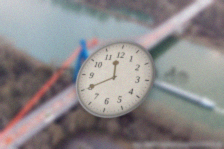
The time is h=11 m=40
